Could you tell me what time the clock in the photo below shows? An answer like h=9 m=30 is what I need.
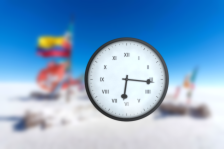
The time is h=6 m=16
